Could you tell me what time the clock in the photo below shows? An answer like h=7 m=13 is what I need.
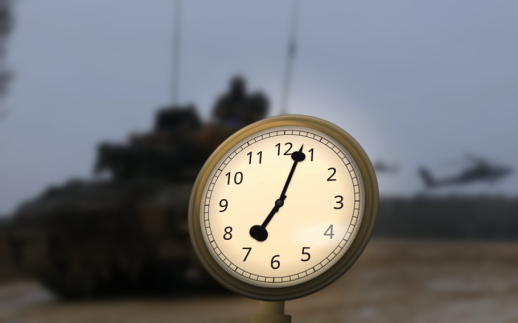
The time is h=7 m=3
